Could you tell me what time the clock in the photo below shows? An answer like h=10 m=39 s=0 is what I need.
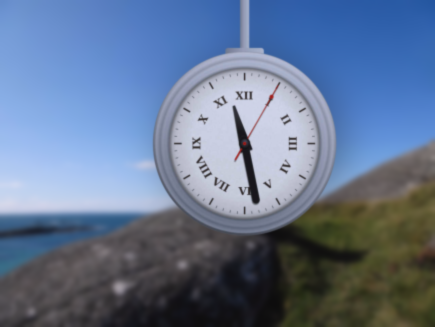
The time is h=11 m=28 s=5
